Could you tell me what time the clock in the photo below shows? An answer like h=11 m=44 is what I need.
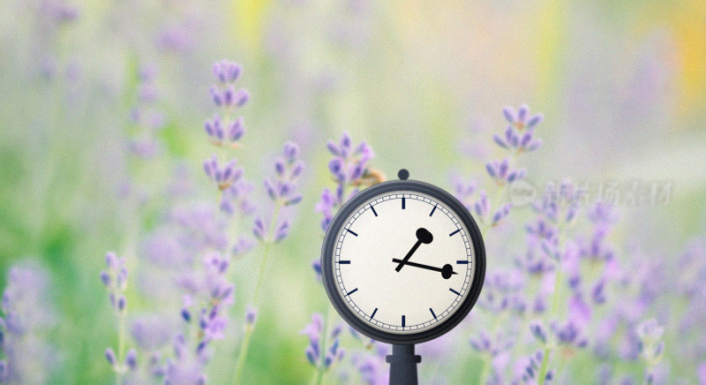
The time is h=1 m=17
